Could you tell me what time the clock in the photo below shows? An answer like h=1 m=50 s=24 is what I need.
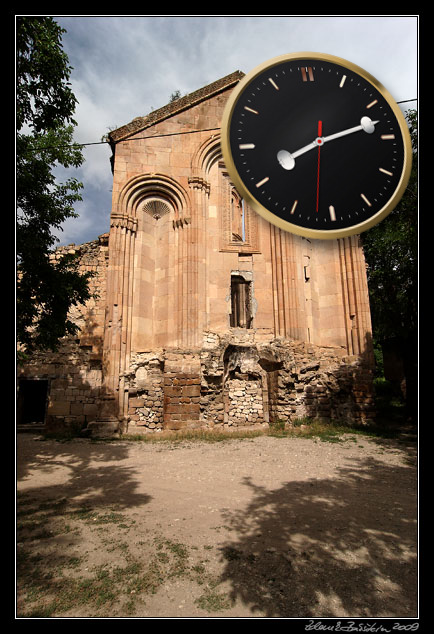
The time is h=8 m=12 s=32
